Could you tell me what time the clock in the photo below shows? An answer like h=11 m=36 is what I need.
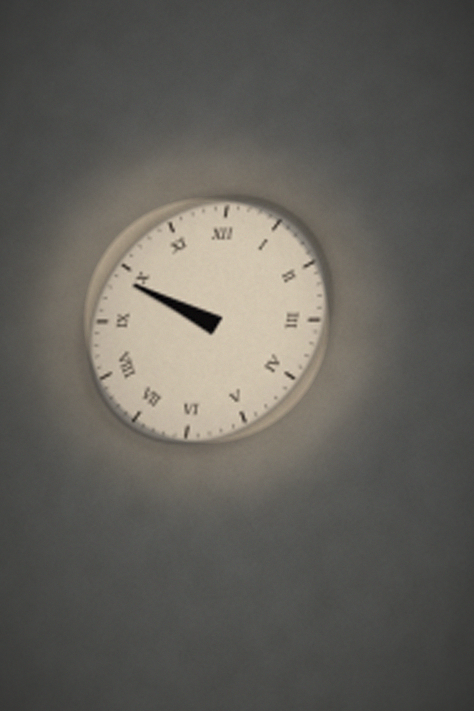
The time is h=9 m=49
